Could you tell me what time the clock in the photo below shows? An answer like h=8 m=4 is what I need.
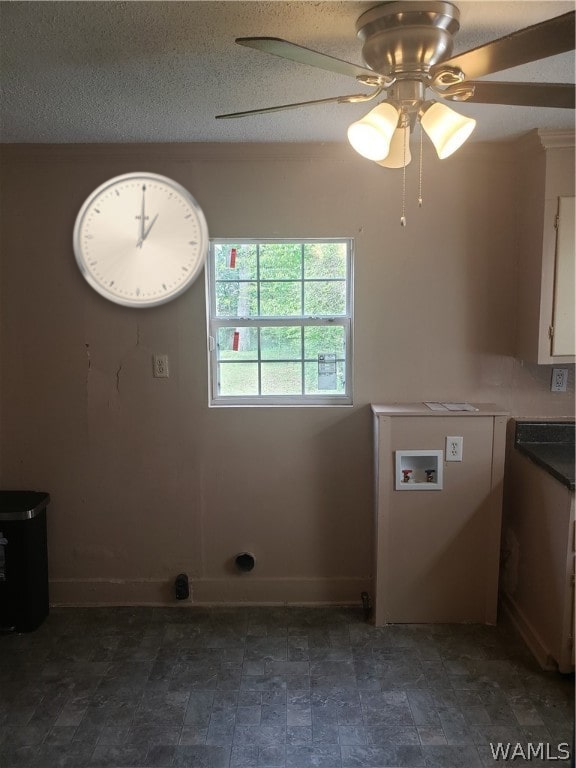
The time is h=1 m=0
